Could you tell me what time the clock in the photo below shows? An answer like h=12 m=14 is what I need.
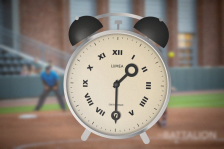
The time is h=1 m=30
